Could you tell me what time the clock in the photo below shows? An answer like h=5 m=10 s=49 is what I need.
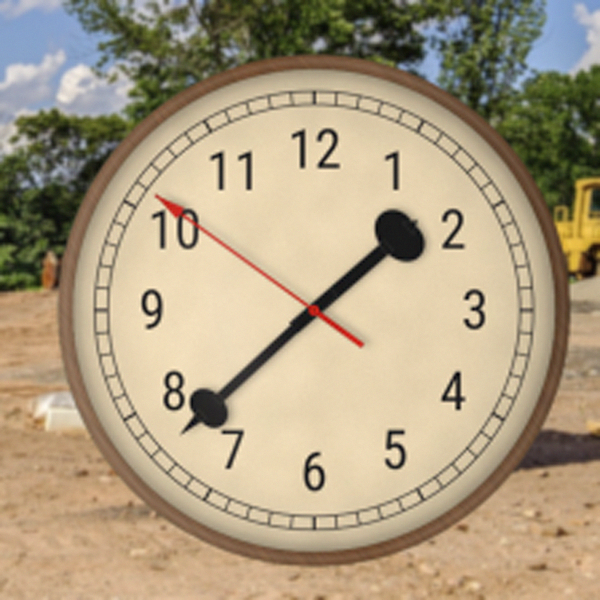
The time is h=1 m=37 s=51
